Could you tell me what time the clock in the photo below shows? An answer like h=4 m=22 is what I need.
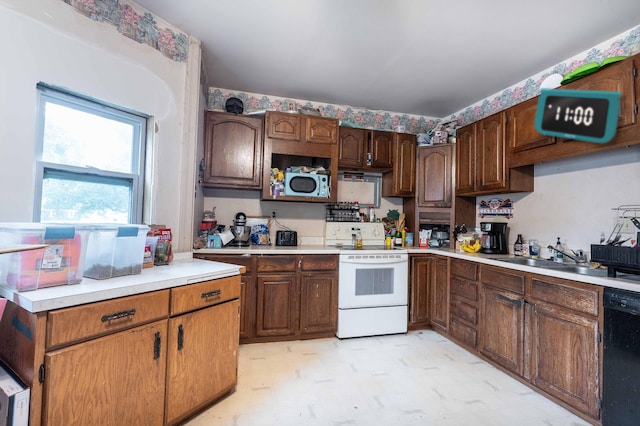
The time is h=11 m=0
